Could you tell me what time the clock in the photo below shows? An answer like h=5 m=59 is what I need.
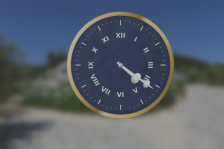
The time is h=4 m=21
